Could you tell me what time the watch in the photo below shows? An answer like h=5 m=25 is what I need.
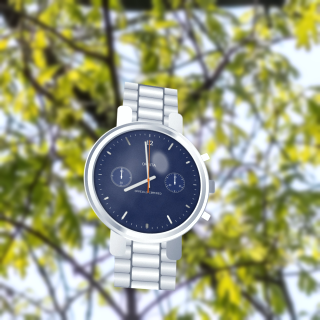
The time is h=7 m=59
